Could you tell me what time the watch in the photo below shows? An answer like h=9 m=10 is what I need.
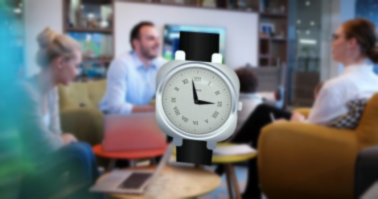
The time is h=2 m=58
